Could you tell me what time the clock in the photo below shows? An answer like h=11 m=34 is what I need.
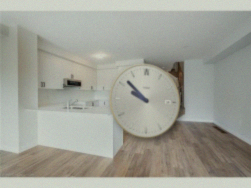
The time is h=9 m=52
